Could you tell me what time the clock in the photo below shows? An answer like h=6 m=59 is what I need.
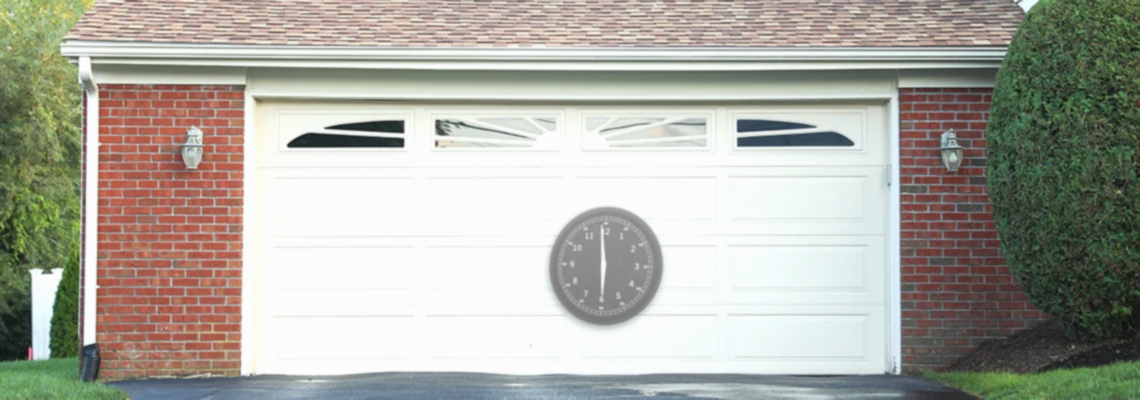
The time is h=5 m=59
